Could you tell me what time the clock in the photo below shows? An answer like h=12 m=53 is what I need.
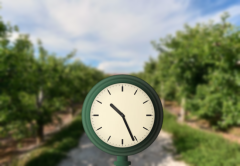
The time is h=10 m=26
